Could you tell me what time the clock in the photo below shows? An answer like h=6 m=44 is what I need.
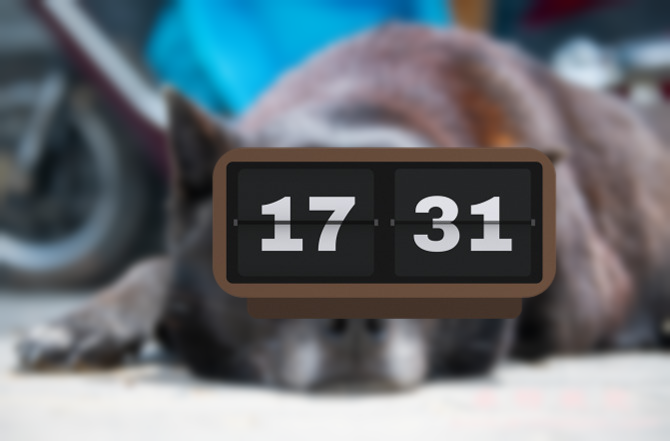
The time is h=17 m=31
